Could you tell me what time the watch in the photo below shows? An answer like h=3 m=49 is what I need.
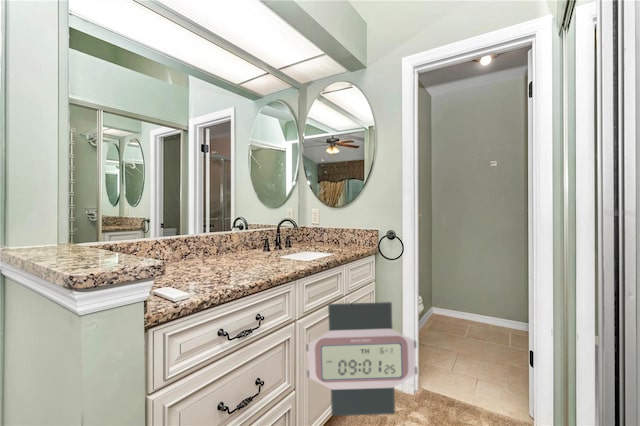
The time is h=9 m=1
